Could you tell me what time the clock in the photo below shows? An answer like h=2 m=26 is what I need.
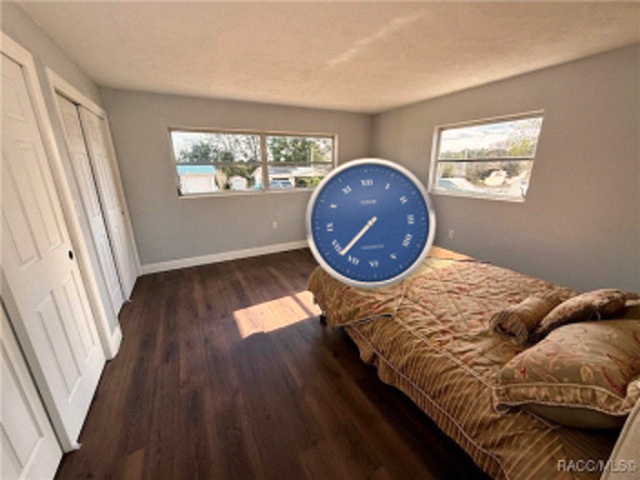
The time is h=7 m=38
